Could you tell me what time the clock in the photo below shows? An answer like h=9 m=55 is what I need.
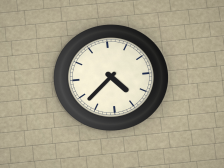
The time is h=4 m=38
